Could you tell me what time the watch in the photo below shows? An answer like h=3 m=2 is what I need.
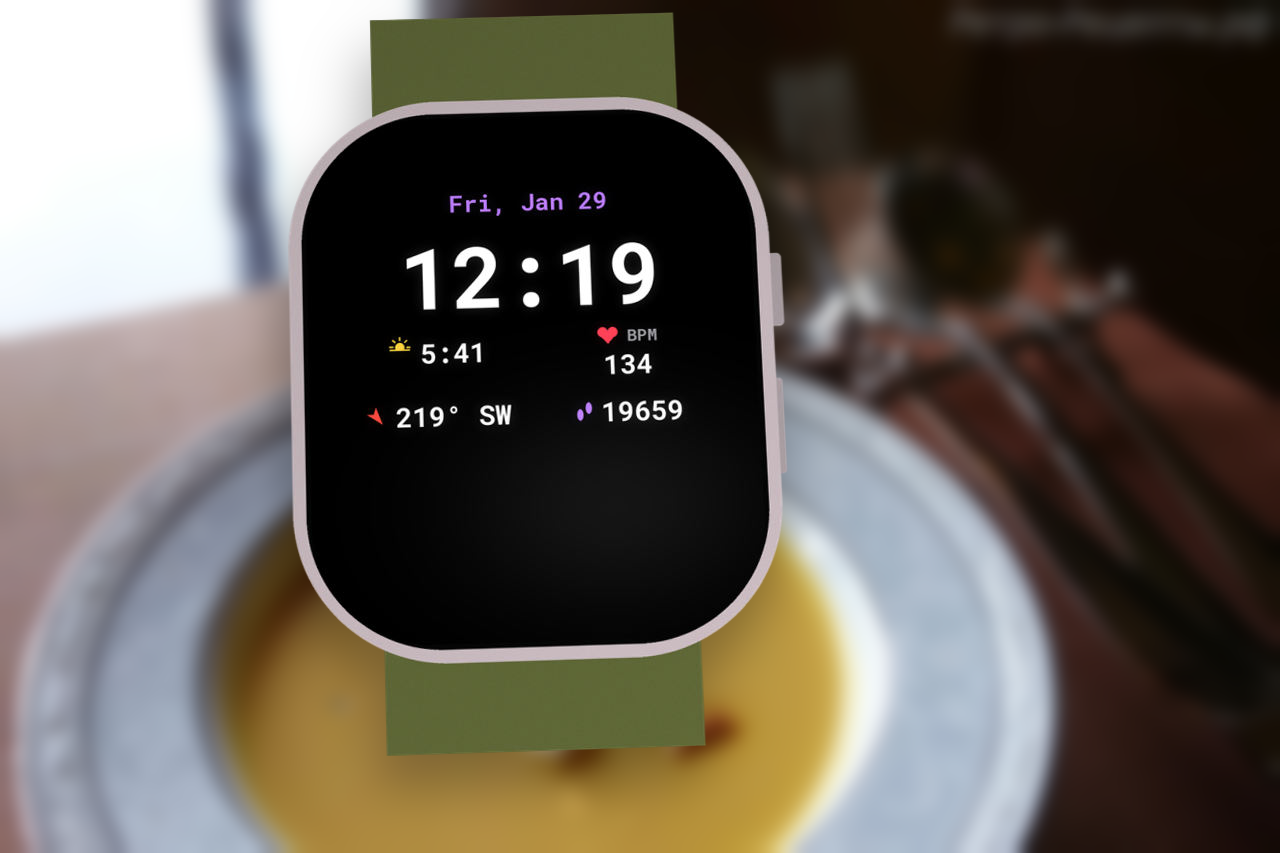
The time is h=12 m=19
